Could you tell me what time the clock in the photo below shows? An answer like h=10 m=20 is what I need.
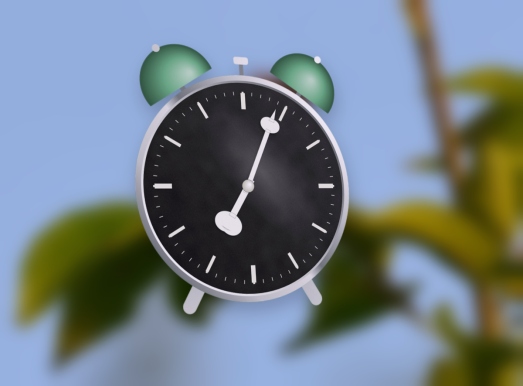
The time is h=7 m=4
